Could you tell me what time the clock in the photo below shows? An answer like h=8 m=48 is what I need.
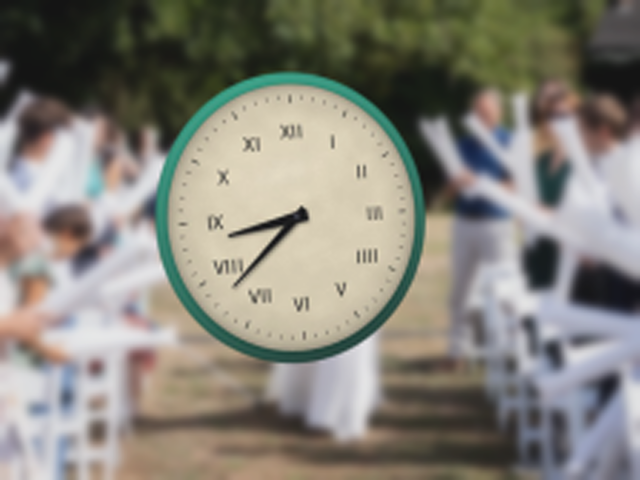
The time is h=8 m=38
